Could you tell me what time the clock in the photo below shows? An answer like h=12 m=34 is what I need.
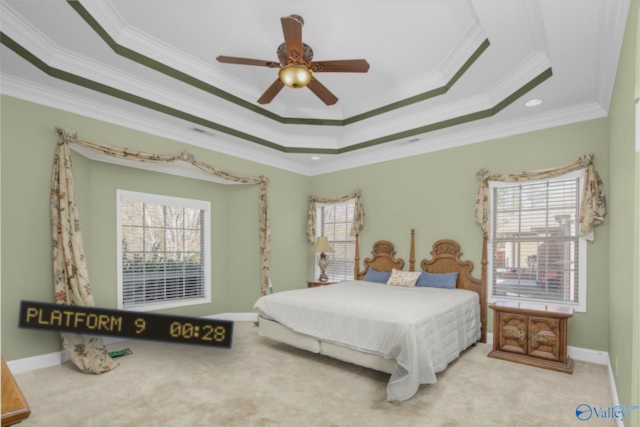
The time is h=0 m=28
